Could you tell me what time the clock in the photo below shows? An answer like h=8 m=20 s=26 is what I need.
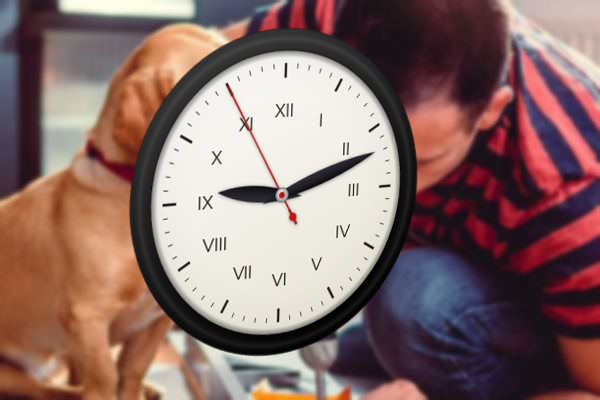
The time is h=9 m=11 s=55
